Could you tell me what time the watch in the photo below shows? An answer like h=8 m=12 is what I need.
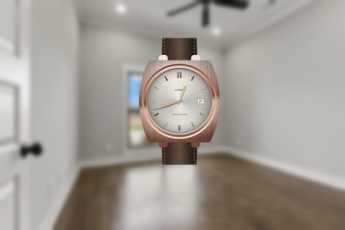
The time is h=12 m=42
